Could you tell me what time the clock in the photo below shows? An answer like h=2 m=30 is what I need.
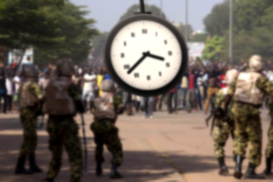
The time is h=3 m=38
